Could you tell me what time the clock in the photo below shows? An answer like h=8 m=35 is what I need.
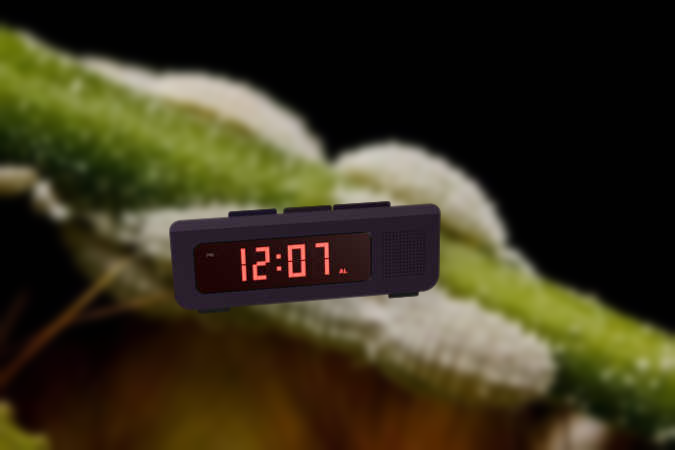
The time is h=12 m=7
